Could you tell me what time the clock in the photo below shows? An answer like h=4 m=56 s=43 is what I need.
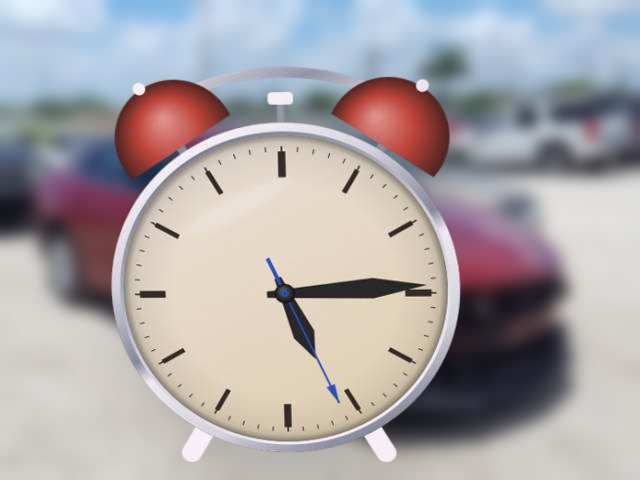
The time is h=5 m=14 s=26
